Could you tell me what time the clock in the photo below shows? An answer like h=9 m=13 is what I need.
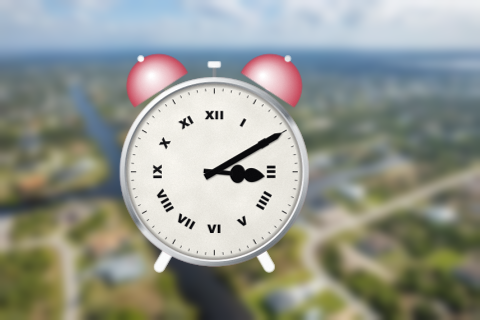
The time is h=3 m=10
